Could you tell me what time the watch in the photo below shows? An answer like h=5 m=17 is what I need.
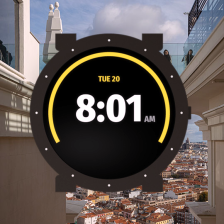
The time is h=8 m=1
